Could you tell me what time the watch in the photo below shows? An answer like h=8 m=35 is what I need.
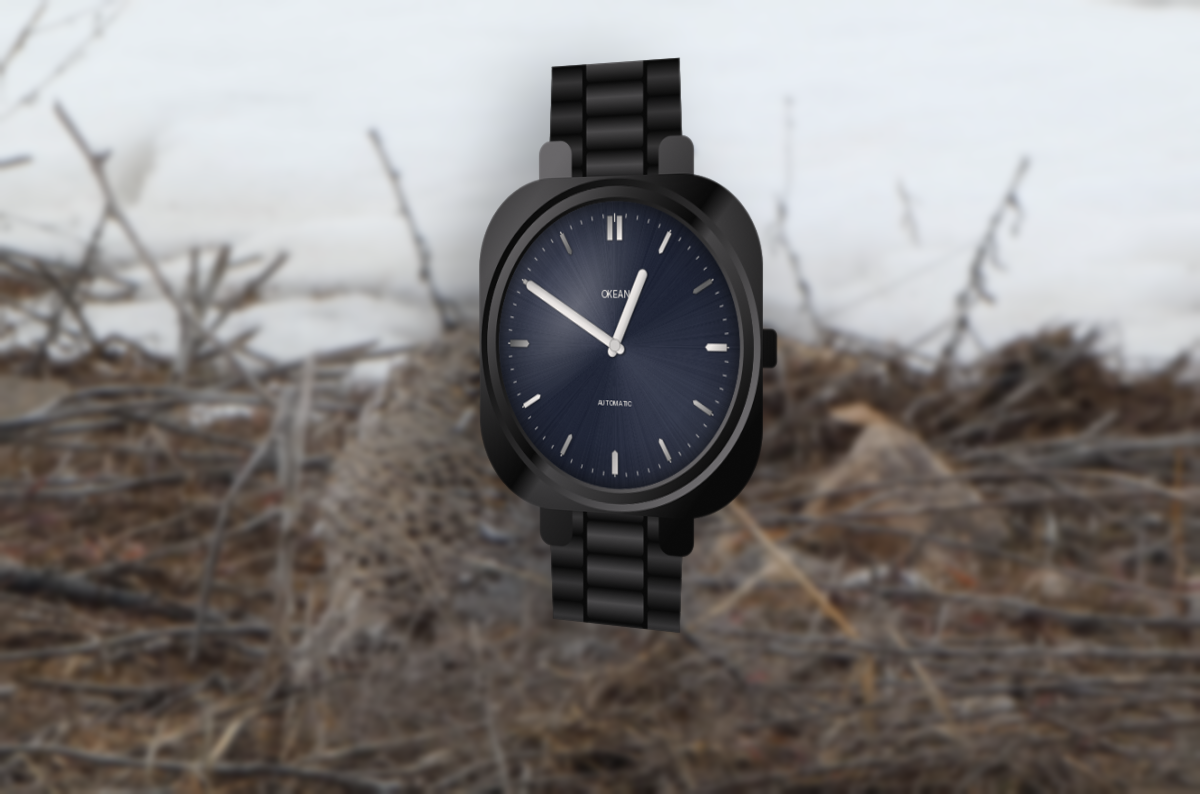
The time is h=12 m=50
